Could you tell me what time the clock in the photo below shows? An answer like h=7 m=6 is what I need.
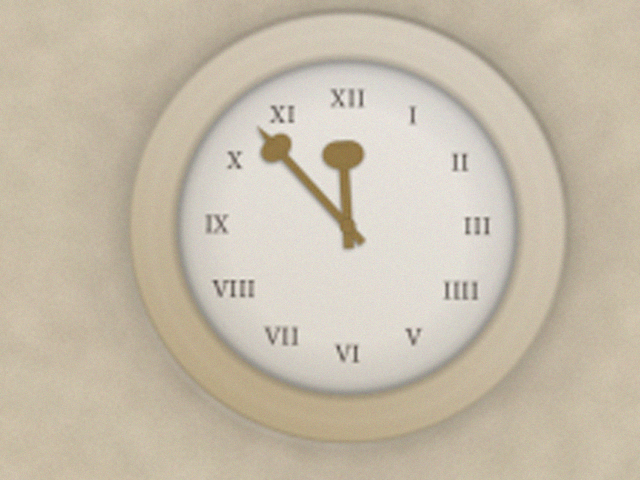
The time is h=11 m=53
